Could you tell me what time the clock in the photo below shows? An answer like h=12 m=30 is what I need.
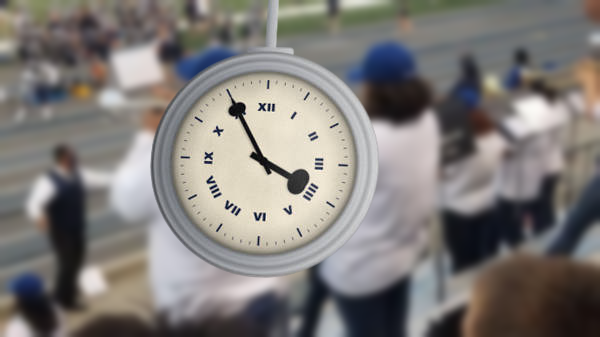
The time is h=3 m=55
